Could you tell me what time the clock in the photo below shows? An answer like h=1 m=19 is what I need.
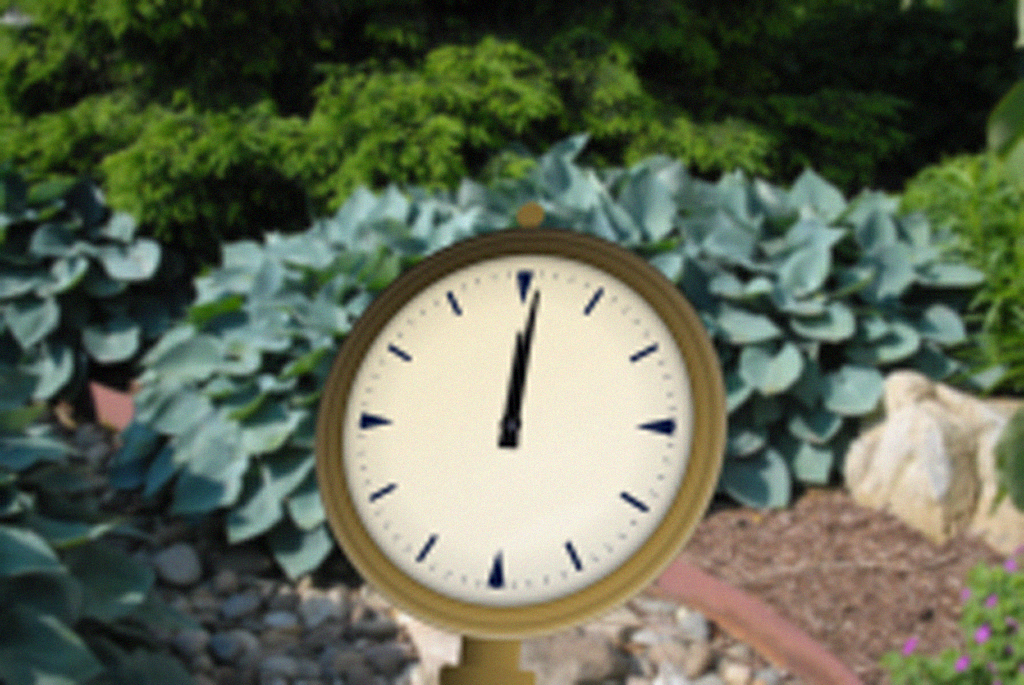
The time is h=12 m=1
